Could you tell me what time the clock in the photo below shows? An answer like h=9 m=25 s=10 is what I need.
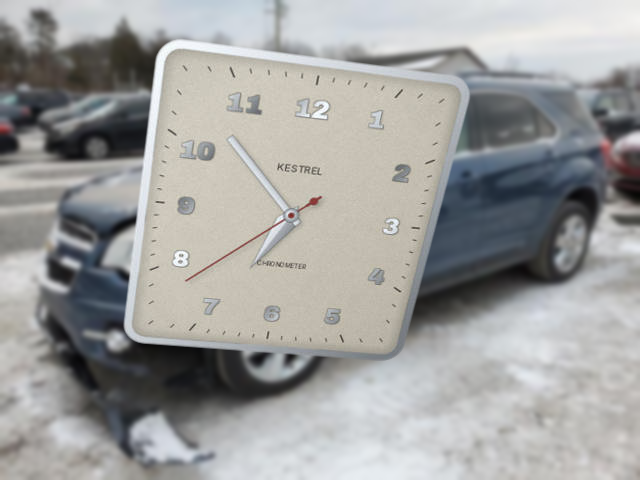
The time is h=6 m=52 s=38
